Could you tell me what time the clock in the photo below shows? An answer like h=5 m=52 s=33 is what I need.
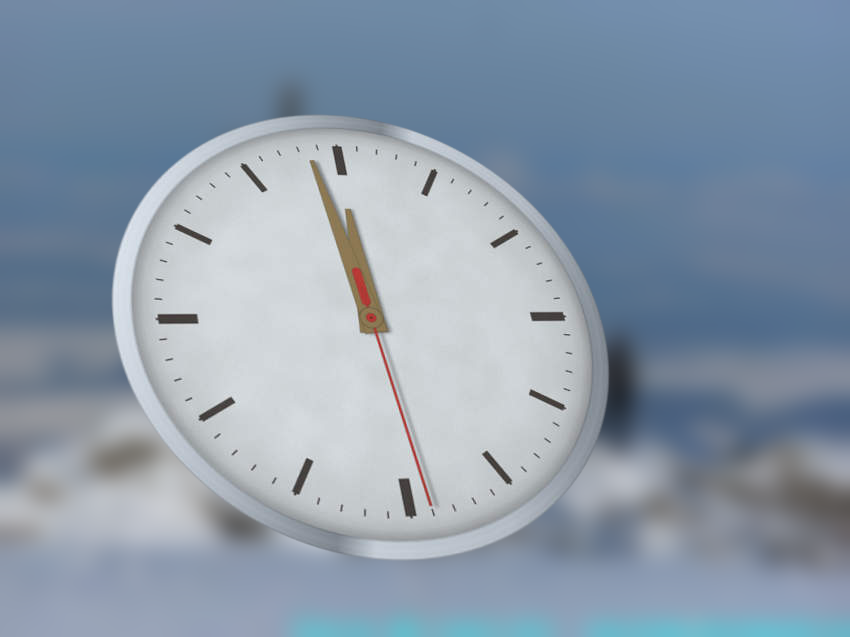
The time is h=11 m=58 s=29
